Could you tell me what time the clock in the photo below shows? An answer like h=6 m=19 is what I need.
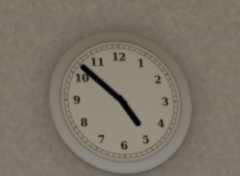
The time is h=4 m=52
